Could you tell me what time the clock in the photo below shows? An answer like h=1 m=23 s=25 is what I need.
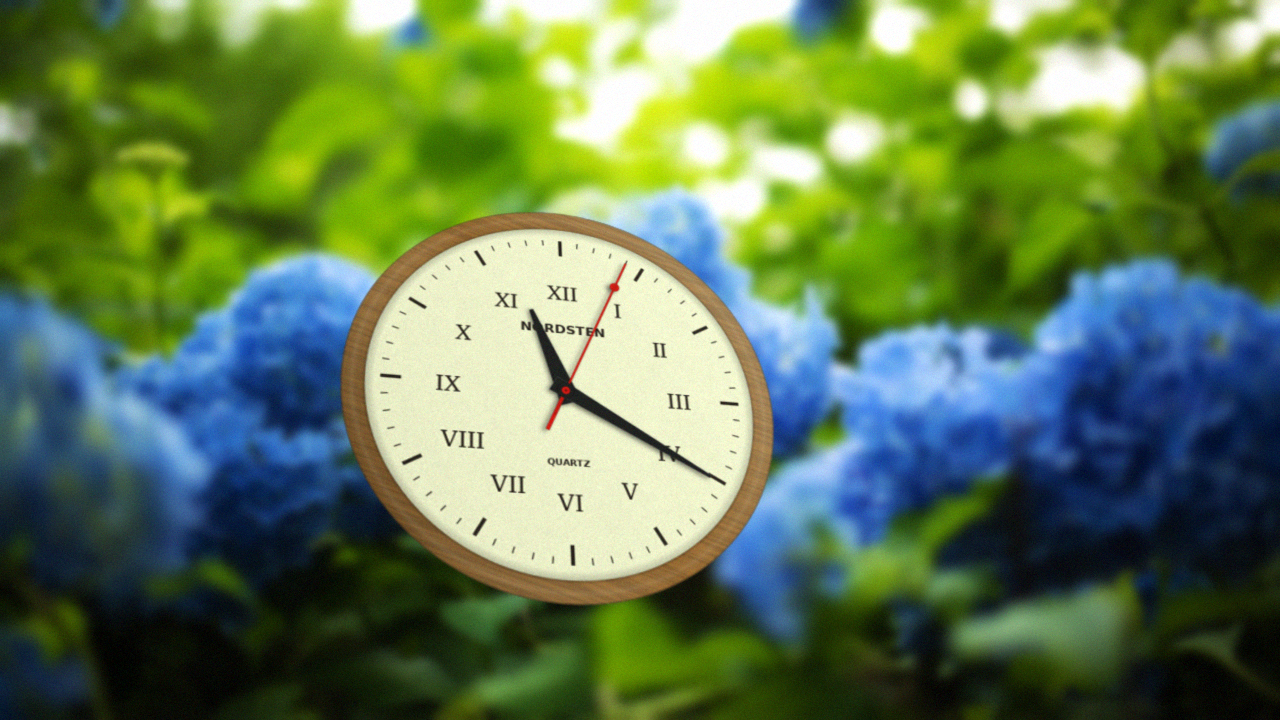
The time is h=11 m=20 s=4
